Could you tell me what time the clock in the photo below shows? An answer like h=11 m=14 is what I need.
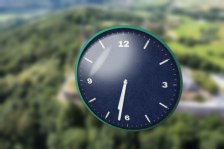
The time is h=6 m=32
